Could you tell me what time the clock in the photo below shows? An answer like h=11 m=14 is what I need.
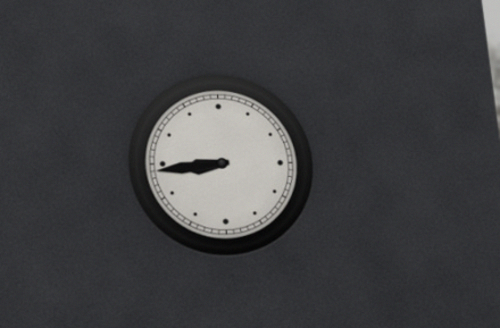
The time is h=8 m=44
